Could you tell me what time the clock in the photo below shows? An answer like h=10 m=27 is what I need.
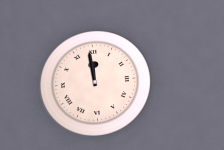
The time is h=11 m=59
